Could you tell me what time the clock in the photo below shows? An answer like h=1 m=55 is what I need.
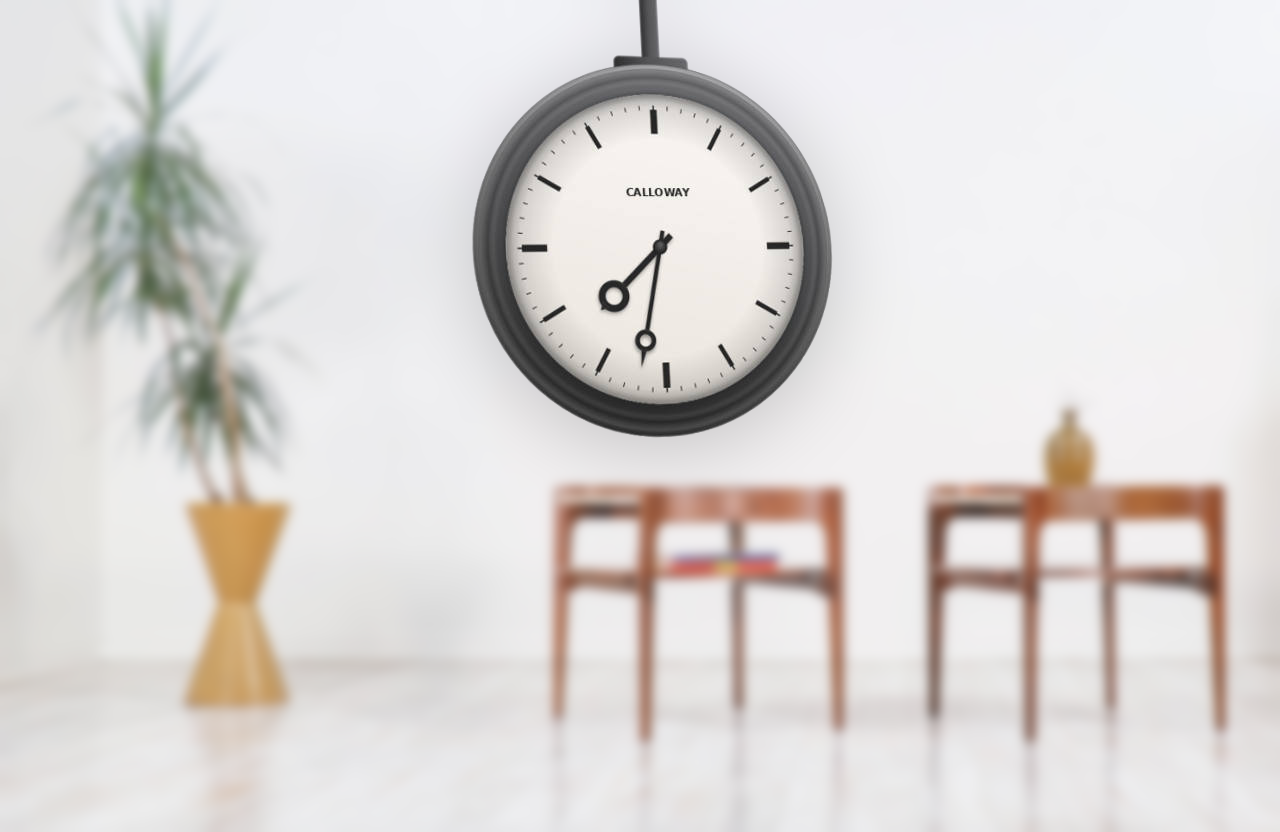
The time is h=7 m=32
